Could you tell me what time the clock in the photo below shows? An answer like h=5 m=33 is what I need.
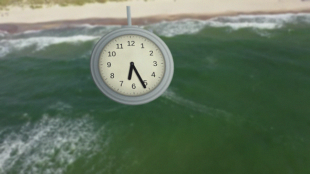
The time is h=6 m=26
